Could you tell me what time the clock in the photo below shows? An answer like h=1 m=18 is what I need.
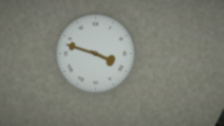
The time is h=3 m=48
